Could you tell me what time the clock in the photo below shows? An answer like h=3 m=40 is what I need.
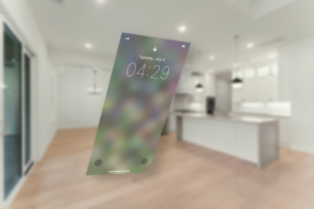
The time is h=4 m=29
